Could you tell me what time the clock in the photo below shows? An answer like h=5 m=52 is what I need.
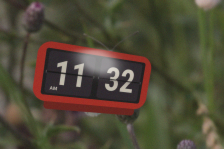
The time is h=11 m=32
